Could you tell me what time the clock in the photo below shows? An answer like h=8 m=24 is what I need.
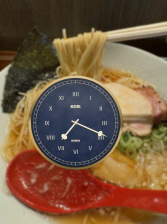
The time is h=7 m=19
